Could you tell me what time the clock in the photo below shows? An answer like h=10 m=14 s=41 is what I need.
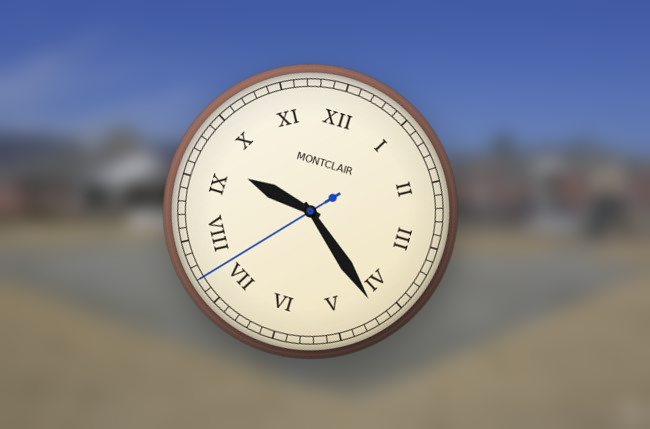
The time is h=9 m=21 s=37
